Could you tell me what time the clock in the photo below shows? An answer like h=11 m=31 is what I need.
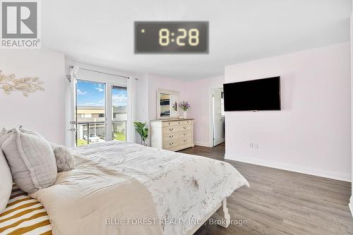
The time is h=8 m=28
